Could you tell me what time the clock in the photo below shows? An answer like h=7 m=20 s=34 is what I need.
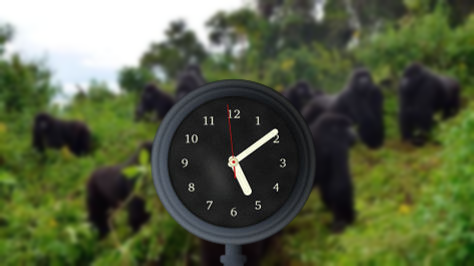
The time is h=5 m=8 s=59
